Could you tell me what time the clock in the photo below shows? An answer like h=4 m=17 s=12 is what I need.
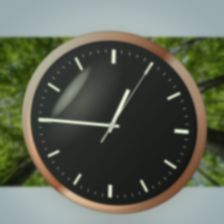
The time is h=12 m=45 s=5
